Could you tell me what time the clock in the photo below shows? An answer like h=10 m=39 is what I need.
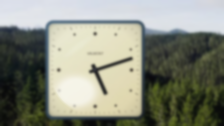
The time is h=5 m=12
